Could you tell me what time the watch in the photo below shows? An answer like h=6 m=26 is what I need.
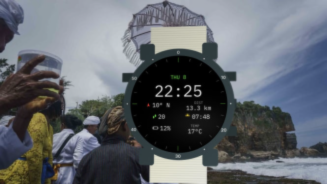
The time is h=22 m=25
